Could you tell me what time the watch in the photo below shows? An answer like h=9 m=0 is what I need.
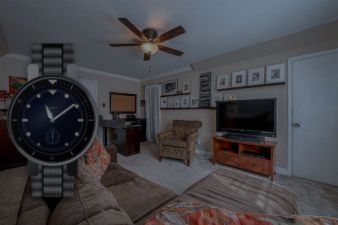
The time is h=11 m=9
